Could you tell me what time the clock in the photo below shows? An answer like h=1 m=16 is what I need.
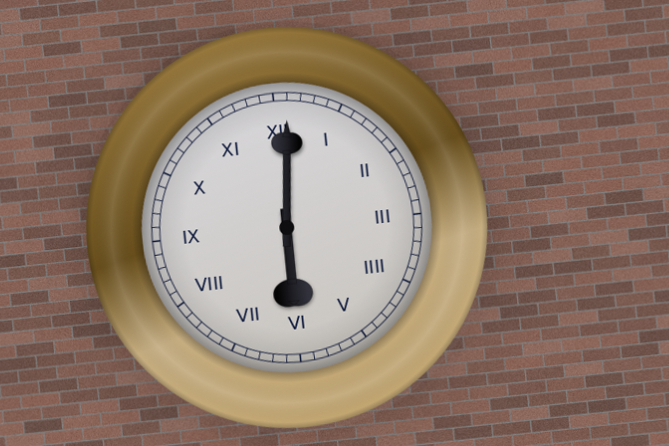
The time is h=6 m=1
